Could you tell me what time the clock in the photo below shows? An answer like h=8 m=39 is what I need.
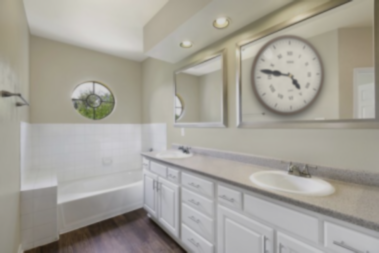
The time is h=4 m=47
